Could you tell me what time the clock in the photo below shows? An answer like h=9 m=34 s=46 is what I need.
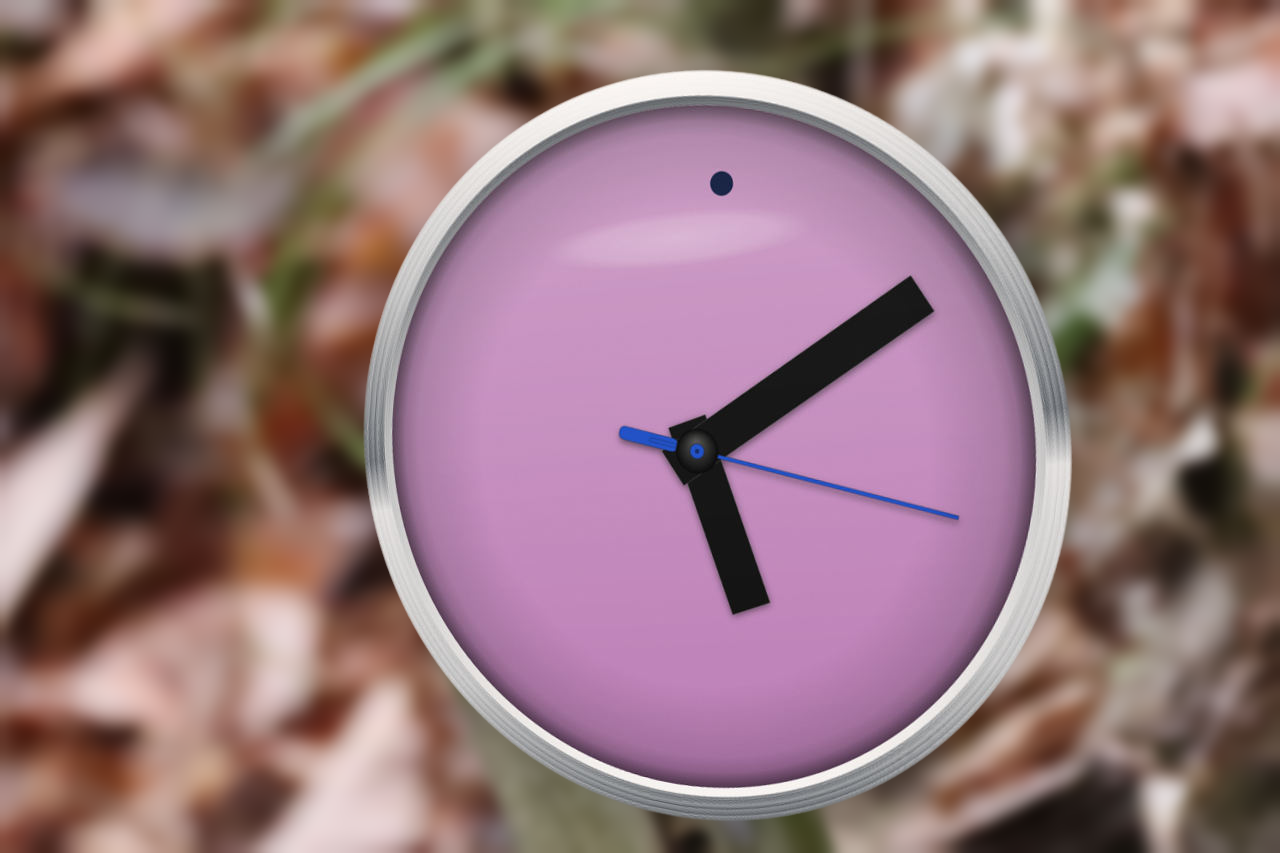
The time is h=5 m=8 s=16
